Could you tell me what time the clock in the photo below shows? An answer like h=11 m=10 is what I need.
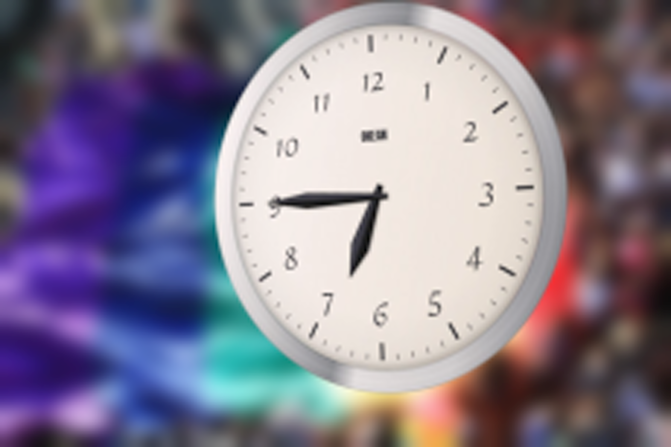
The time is h=6 m=45
